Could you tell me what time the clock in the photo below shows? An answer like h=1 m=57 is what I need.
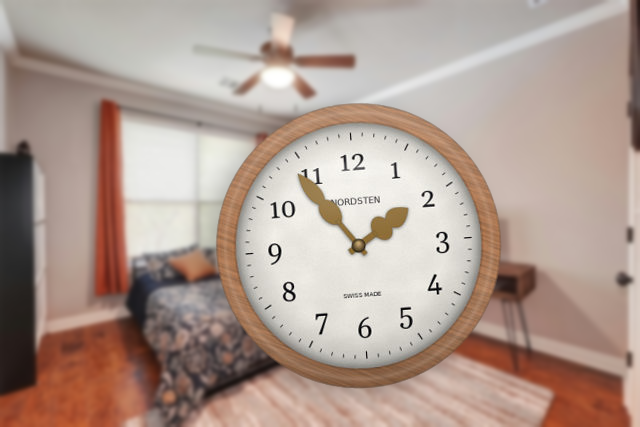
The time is h=1 m=54
